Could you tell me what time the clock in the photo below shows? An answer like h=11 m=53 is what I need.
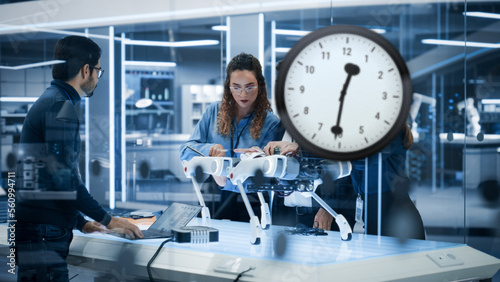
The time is h=12 m=31
